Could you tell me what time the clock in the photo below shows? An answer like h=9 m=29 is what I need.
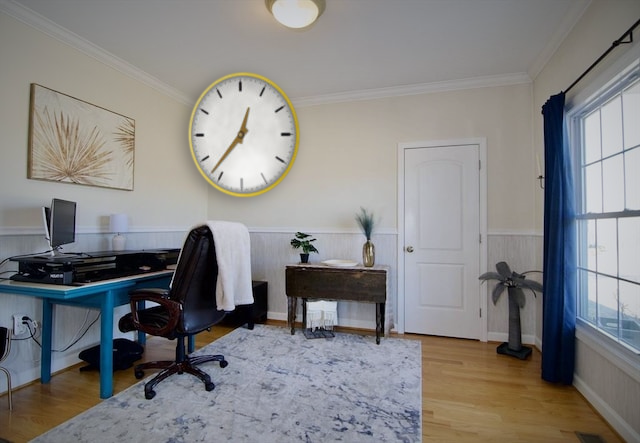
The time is h=12 m=37
